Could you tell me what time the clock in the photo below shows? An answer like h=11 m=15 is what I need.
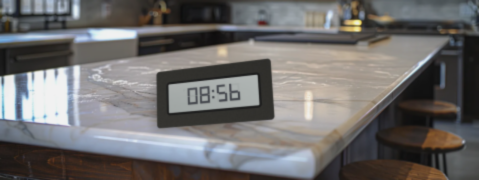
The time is h=8 m=56
